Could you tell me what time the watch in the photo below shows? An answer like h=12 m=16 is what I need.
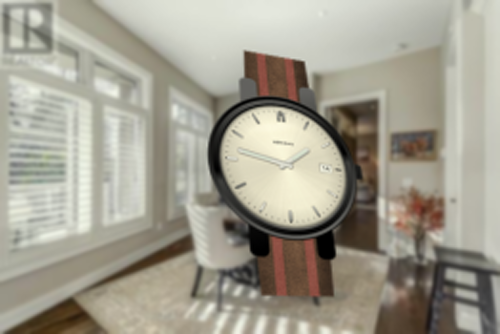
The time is h=1 m=47
